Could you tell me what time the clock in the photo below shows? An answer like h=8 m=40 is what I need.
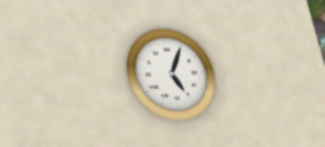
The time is h=5 m=5
